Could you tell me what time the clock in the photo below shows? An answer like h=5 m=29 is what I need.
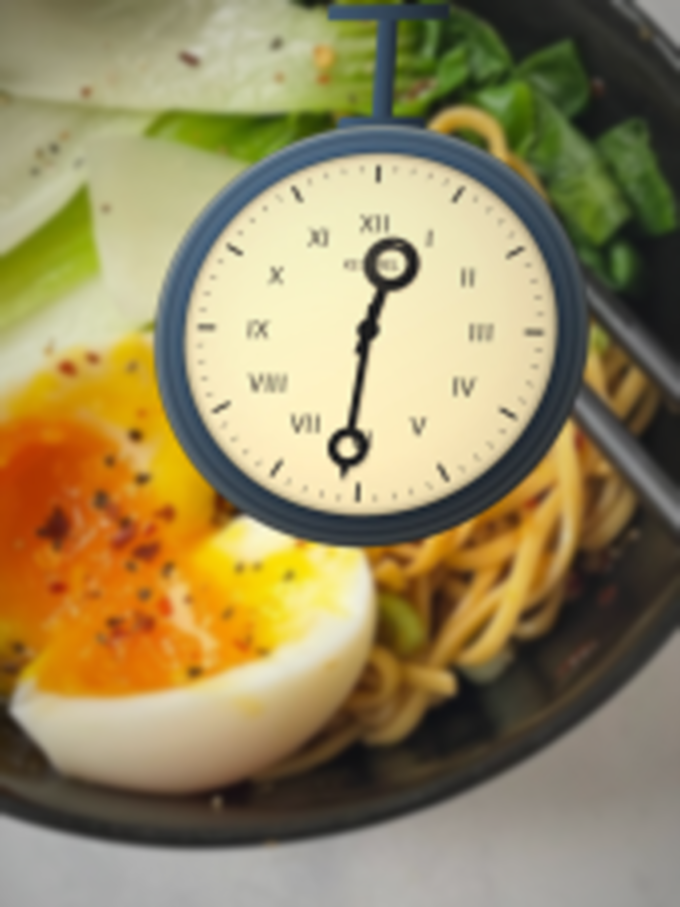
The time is h=12 m=31
